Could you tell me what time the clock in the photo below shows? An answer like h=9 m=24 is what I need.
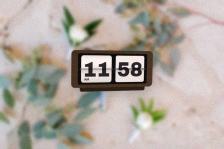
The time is h=11 m=58
